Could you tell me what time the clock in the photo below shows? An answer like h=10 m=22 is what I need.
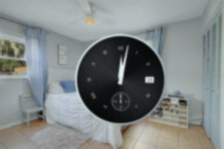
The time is h=12 m=2
